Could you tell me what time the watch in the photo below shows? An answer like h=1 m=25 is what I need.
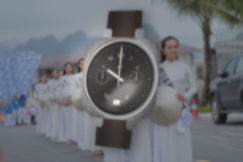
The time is h=10 m=0
